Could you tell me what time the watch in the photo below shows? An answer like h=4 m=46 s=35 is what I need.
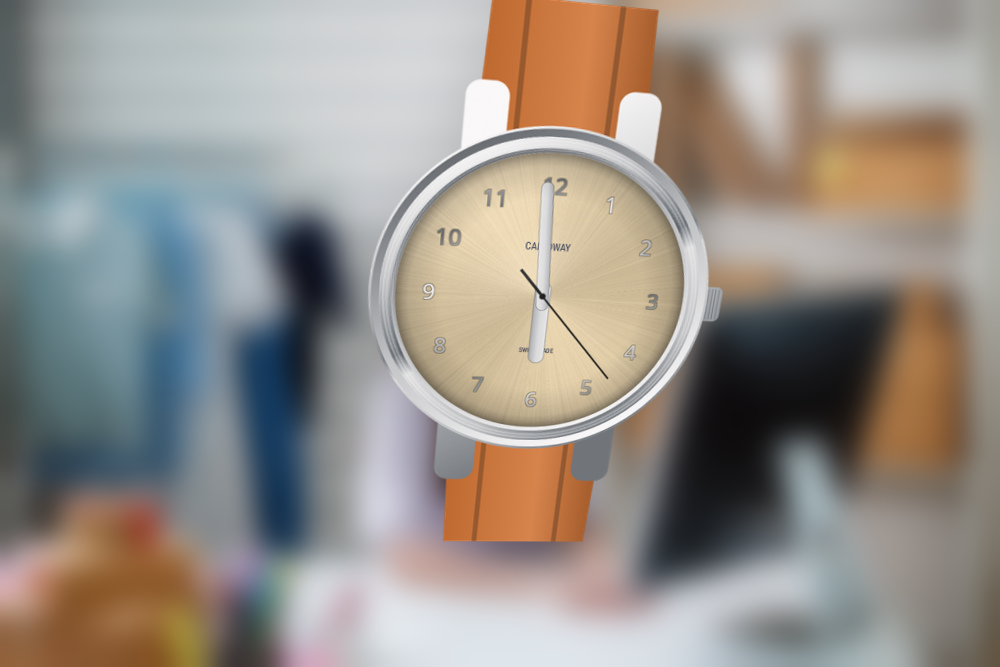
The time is h=5 m=59 s=23
